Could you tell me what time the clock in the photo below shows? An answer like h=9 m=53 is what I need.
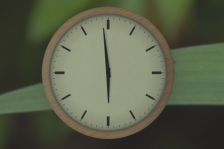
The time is h=5 m=59
